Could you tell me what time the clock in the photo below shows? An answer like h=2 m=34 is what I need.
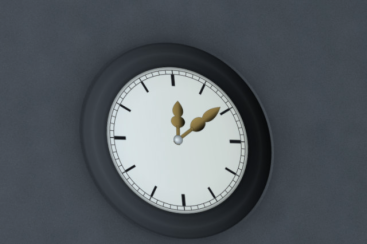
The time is h=12 m=9
